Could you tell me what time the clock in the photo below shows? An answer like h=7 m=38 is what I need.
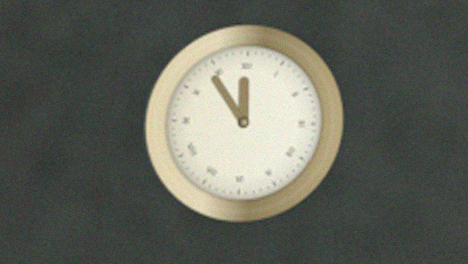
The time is h=11 m=54
